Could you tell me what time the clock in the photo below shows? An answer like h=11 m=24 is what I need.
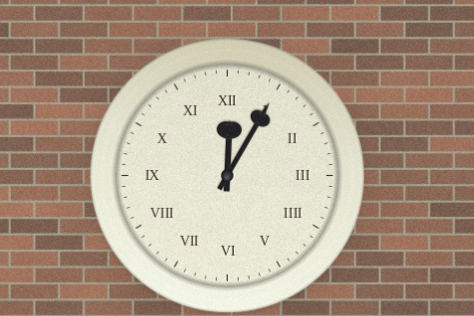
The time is h=12 m=5
